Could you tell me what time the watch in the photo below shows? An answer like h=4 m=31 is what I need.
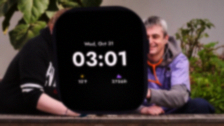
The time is h=3 m=1
